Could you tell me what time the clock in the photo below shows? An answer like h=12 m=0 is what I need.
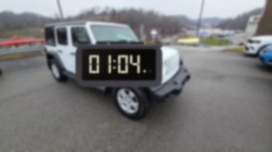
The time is h=1 m=4
